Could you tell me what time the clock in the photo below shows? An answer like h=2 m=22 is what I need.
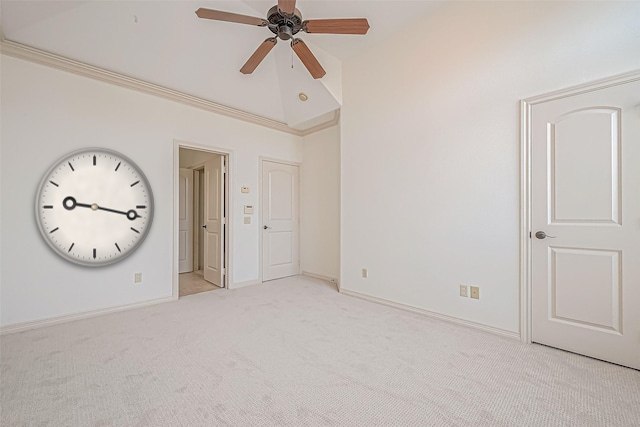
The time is h=9 m=17
